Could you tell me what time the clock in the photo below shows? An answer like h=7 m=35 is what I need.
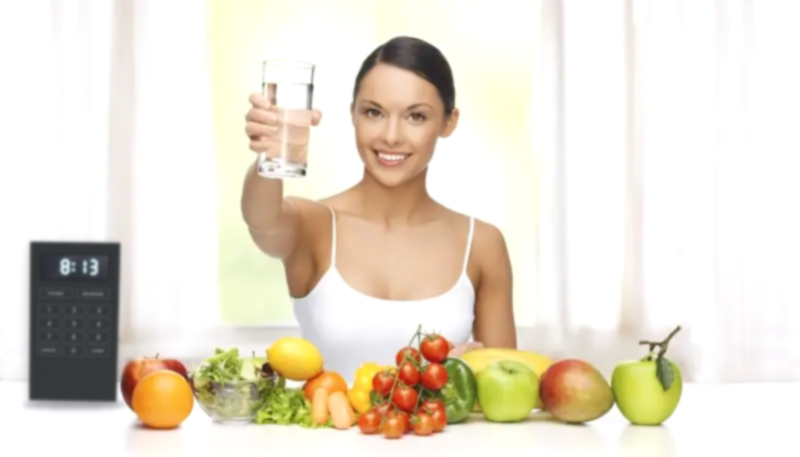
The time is h=8 m=13
